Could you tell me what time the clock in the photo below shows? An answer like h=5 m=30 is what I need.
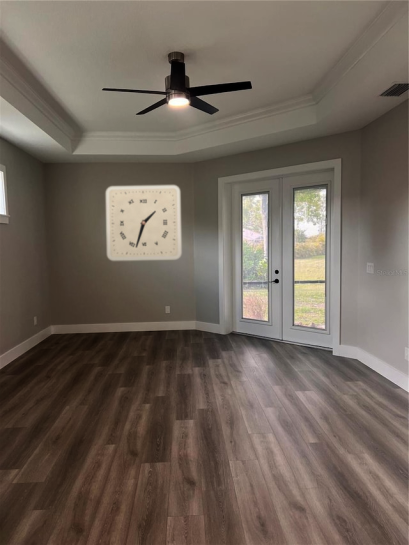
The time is h=1 m=33
